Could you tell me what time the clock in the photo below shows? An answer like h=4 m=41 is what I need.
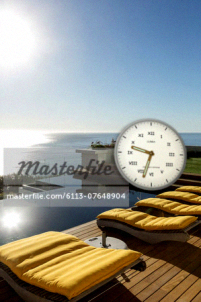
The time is h=9 m=33
